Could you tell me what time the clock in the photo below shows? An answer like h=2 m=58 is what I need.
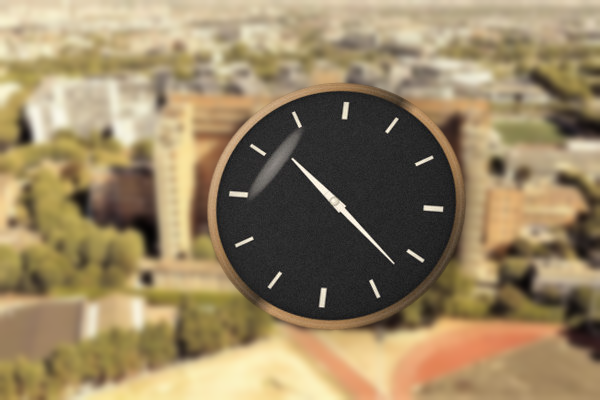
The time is h=10 m=22
